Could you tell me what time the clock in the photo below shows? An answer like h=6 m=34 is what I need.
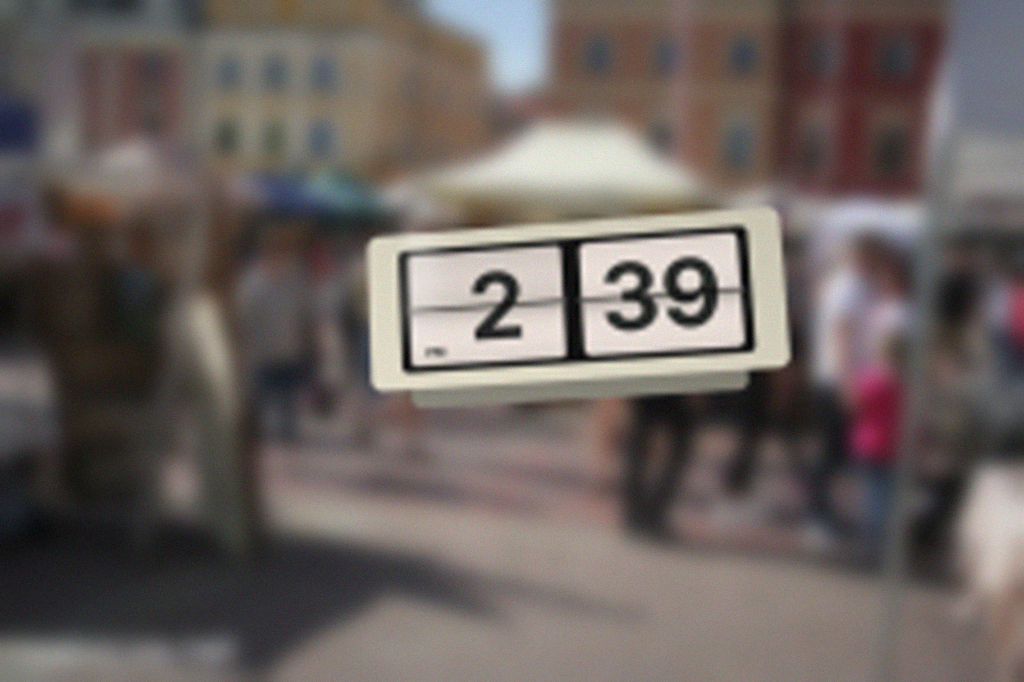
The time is h=2 m=39
